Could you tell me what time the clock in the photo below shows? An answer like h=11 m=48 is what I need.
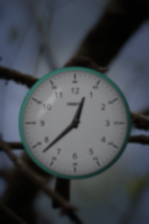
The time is h=12 m=38
